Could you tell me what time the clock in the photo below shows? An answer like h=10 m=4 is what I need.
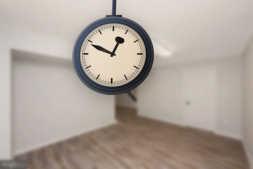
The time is h=12 m=49
